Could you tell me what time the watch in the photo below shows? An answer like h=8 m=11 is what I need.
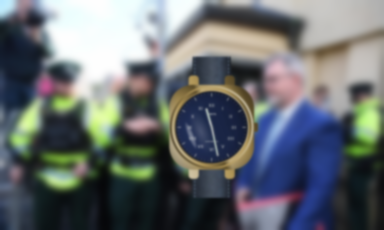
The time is h=11 m=28
